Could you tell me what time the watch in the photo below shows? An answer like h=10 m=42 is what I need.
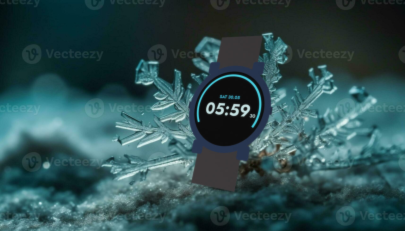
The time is h=5 m=59
